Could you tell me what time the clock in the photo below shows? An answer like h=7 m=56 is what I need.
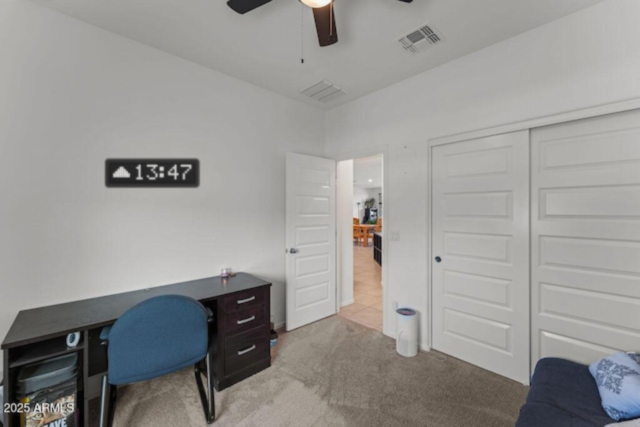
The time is h=13 m=47
